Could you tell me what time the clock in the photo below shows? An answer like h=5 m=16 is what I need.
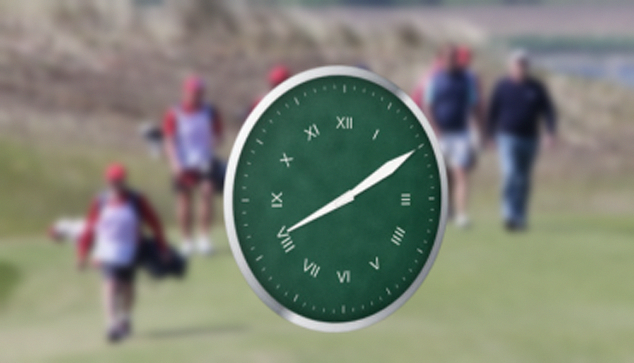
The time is h=8 m=10
